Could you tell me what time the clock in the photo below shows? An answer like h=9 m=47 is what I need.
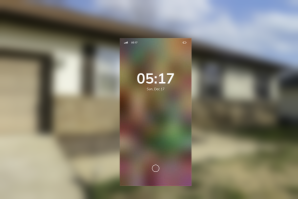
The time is h=5 m=17
